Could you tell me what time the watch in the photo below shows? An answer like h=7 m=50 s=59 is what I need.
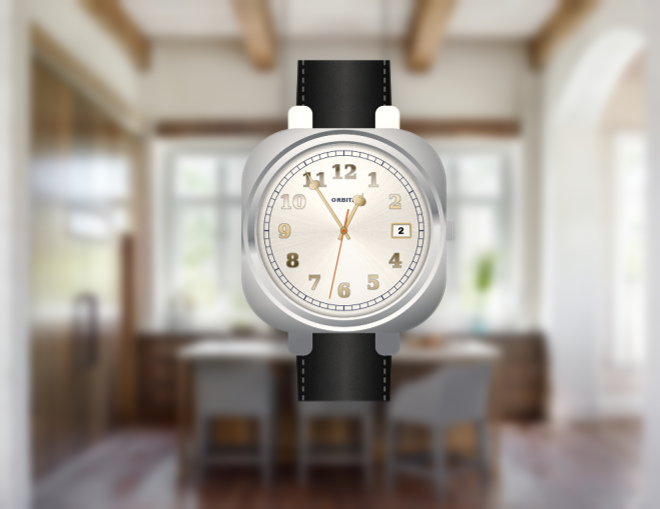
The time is h=12 m=54 s=32
